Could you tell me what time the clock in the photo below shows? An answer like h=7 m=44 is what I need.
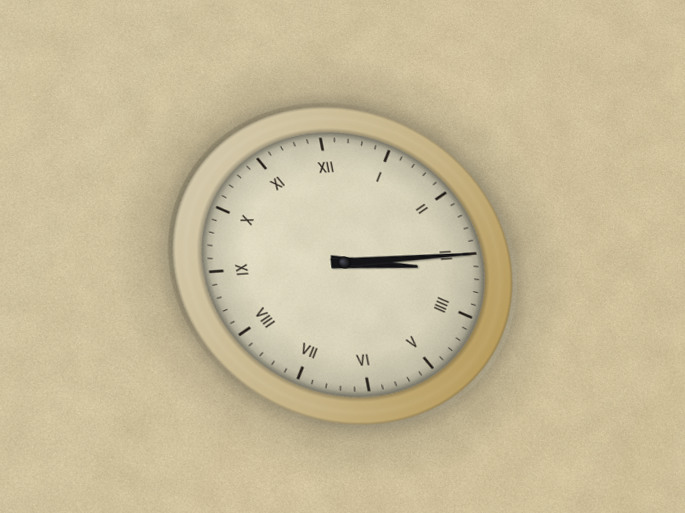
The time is h=3 m=15
